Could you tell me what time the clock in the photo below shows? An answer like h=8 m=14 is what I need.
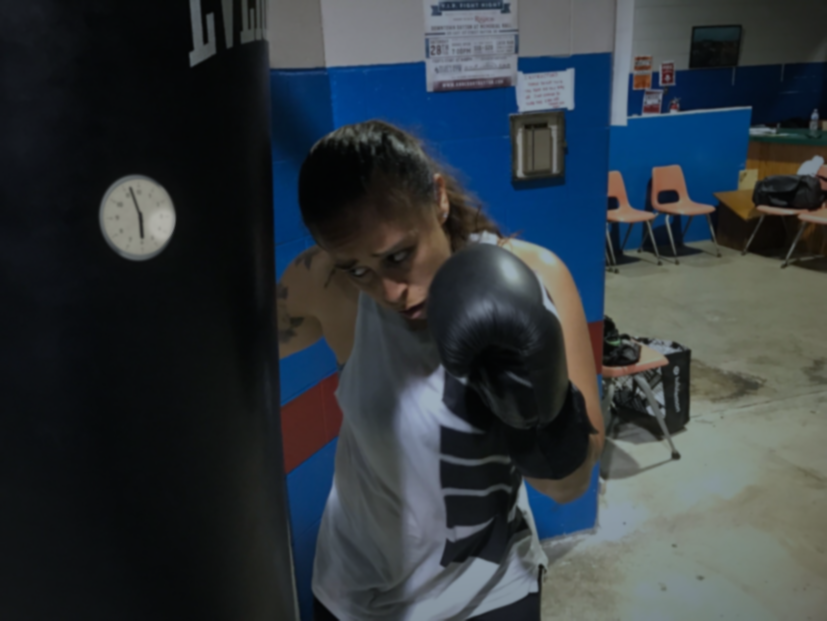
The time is h=5 m=57
